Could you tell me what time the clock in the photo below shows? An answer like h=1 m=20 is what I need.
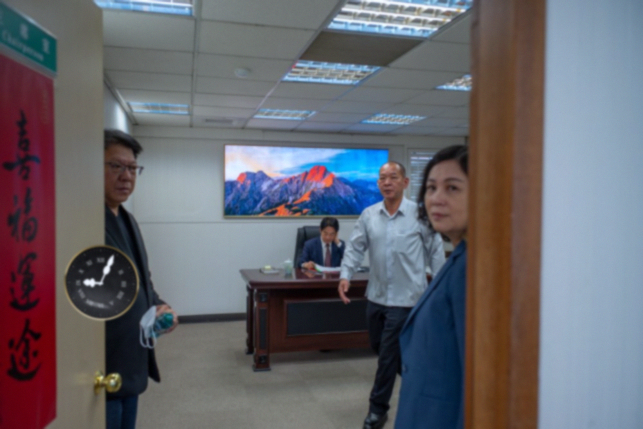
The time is h=9 m=4
